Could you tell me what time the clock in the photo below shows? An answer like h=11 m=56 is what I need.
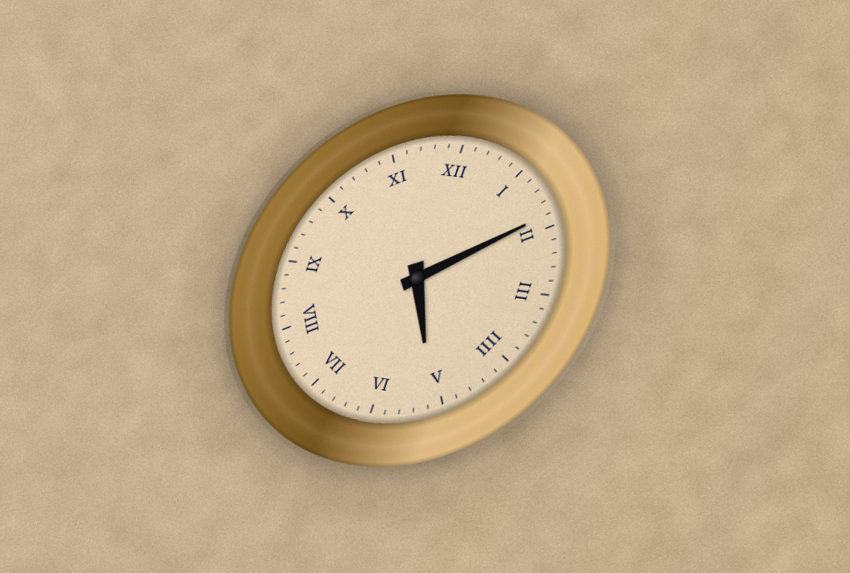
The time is h=5 m=9
